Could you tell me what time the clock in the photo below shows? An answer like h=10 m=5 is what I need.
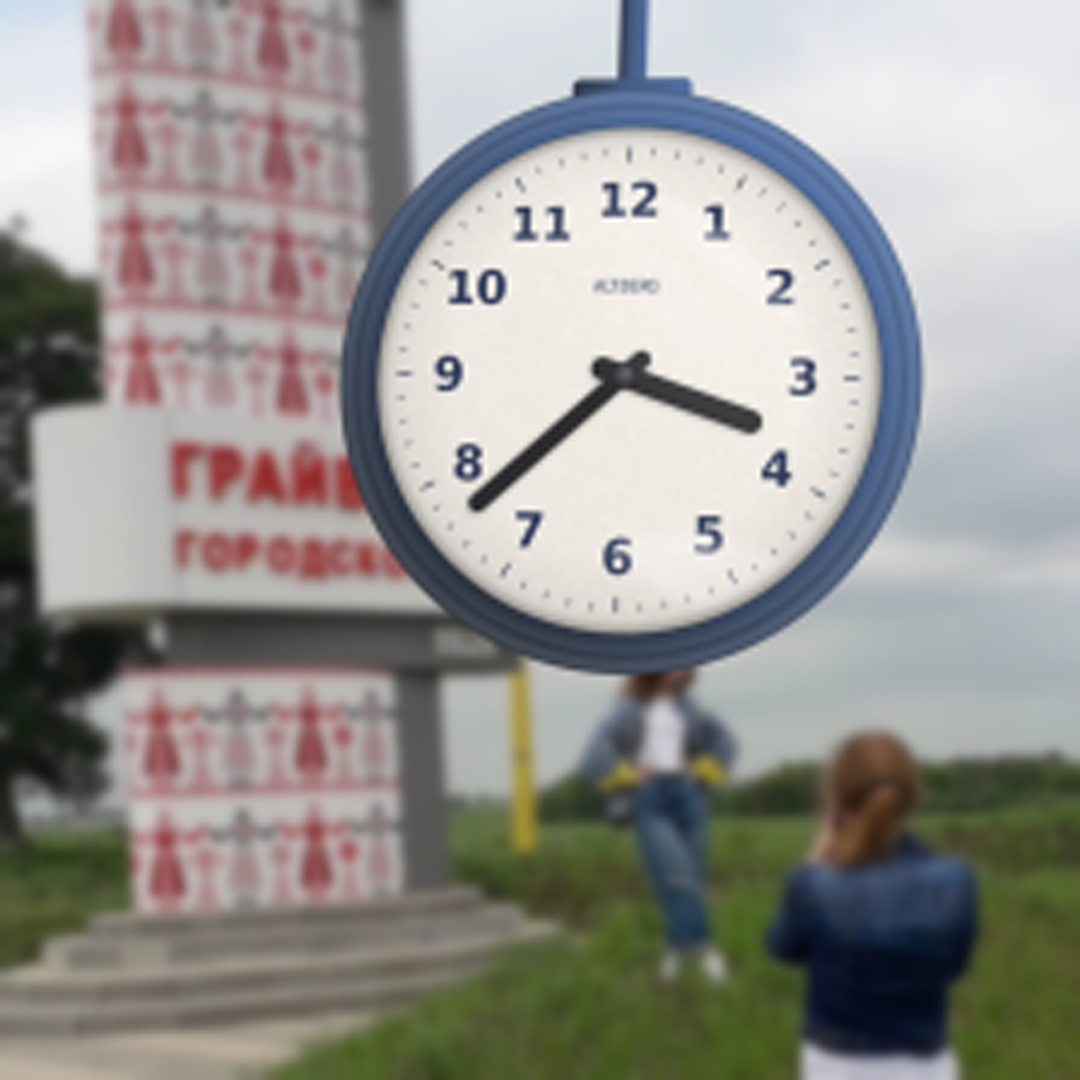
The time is h=3 m=38
